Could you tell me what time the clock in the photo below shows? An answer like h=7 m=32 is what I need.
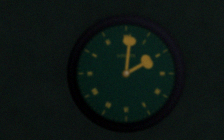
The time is h=2 m=1
